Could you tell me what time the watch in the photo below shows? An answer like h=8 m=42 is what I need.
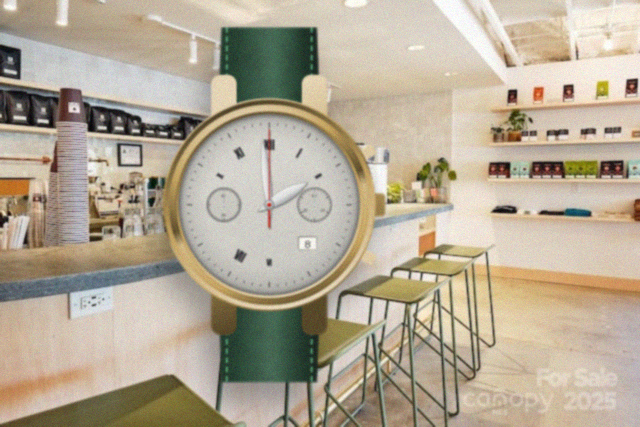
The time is h=1 m=59
